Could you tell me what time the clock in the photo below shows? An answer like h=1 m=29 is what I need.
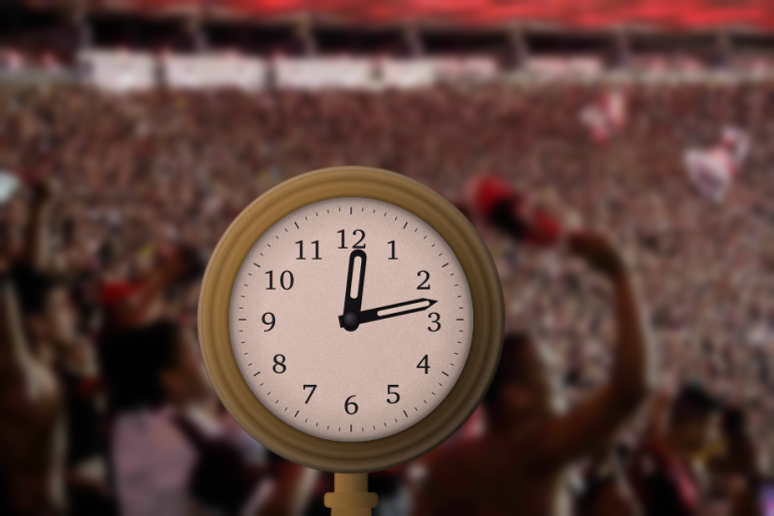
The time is h=12 m=13
